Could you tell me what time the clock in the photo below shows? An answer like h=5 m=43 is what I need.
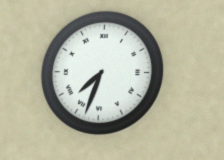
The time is h=7 m=33
